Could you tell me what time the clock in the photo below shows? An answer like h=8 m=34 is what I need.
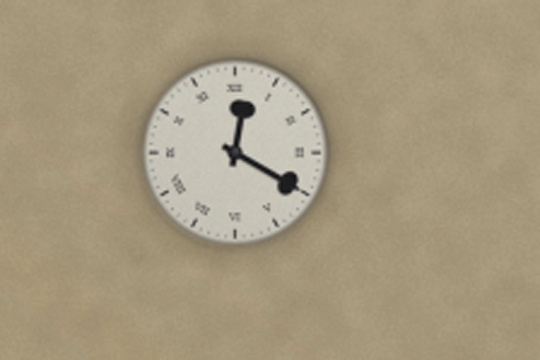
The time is h=12 m=20
